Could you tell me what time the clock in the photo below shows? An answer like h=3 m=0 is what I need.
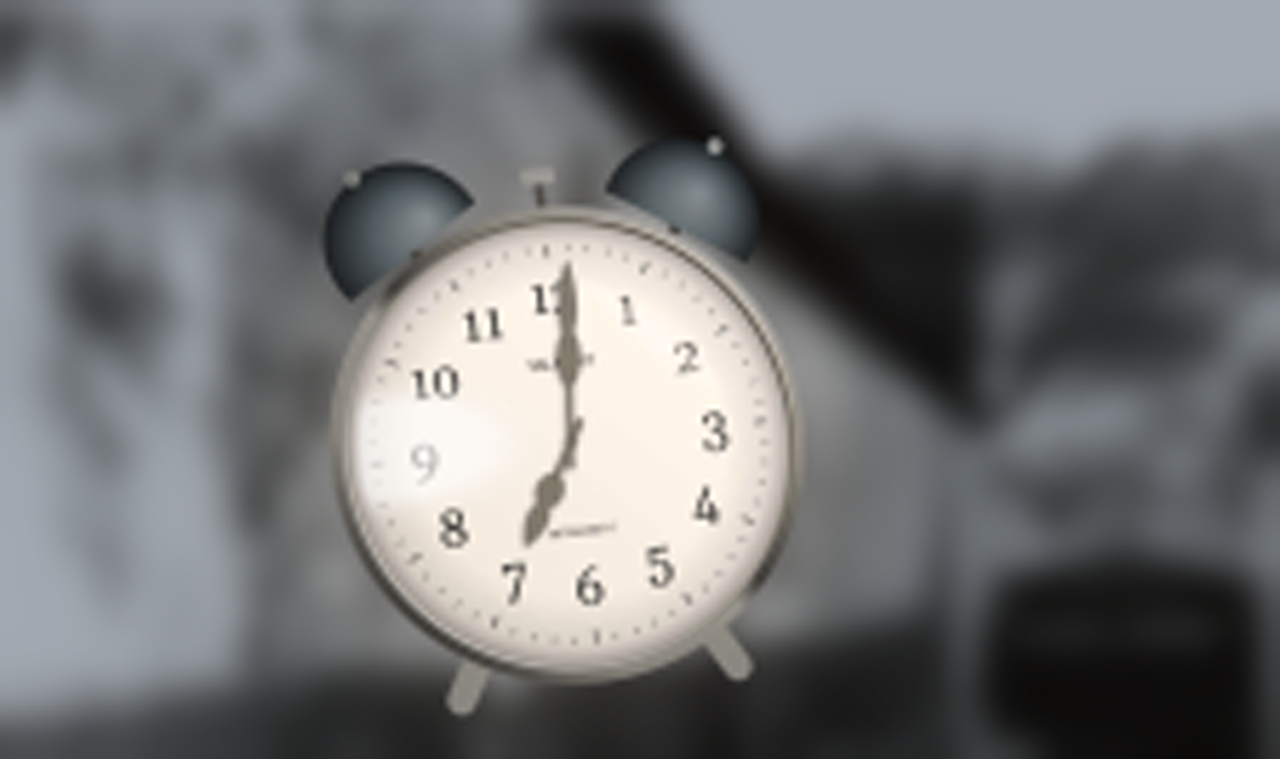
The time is h=7 m=1
